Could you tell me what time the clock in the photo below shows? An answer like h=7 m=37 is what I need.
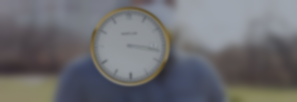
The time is h=3 m=17
